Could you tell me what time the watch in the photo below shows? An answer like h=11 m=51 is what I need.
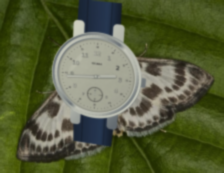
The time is h=2 m=44
